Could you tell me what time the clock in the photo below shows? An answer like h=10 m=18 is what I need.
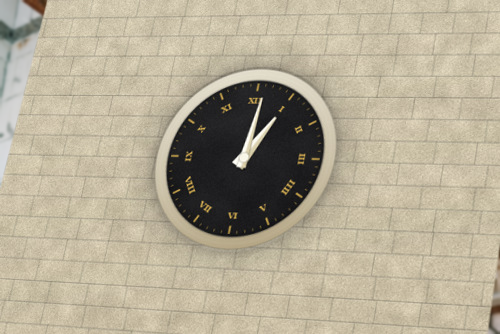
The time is h=1 m=1
